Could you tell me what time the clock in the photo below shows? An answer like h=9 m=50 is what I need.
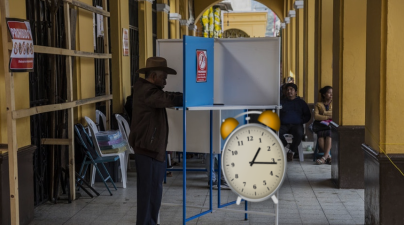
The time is h=1 m=16
